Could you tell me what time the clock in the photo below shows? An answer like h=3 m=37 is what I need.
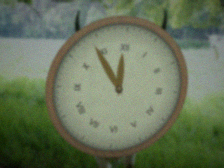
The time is h=11 m=54
